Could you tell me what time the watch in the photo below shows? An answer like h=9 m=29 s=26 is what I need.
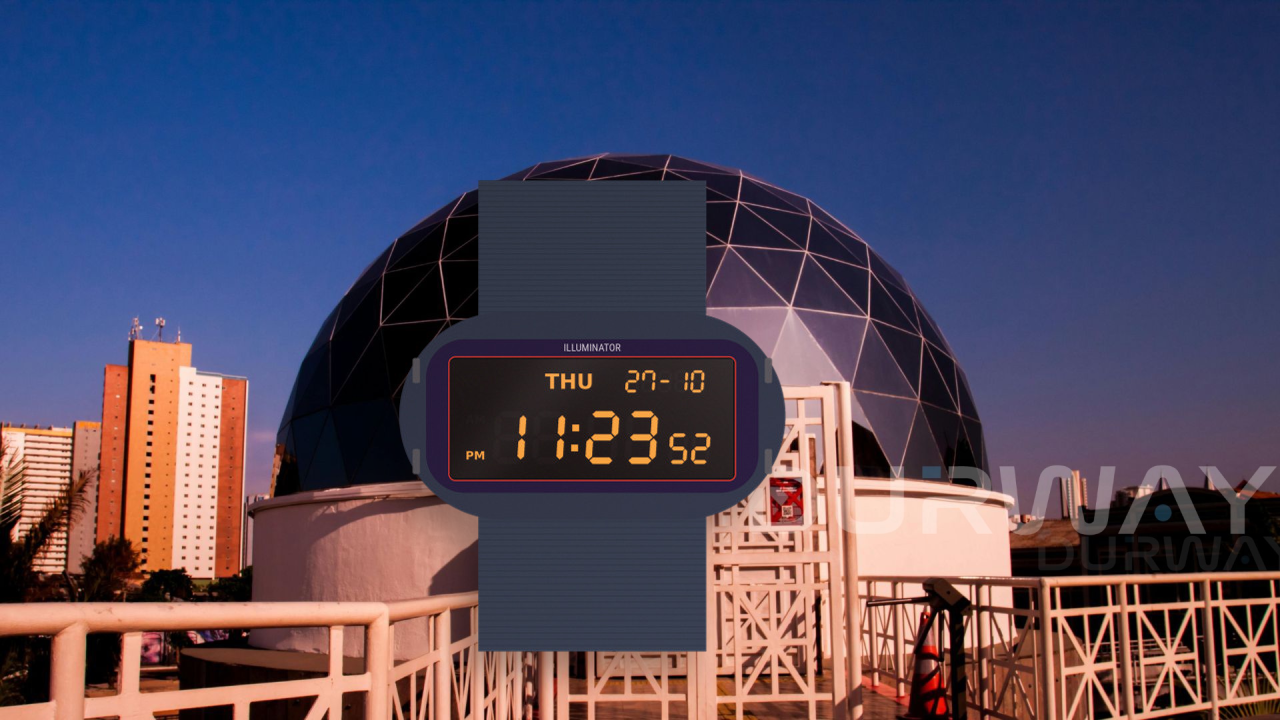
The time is h=11 m=23 s=52
